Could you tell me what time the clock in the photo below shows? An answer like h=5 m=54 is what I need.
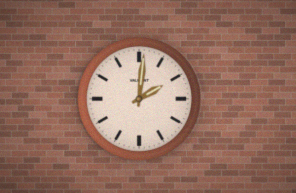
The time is h=2 m=1
